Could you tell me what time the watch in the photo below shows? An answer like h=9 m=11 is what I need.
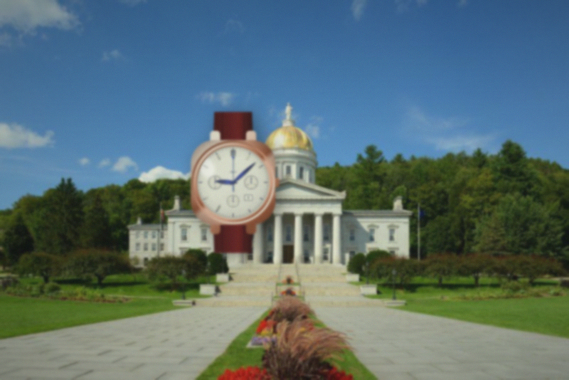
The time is h=9 m=8
